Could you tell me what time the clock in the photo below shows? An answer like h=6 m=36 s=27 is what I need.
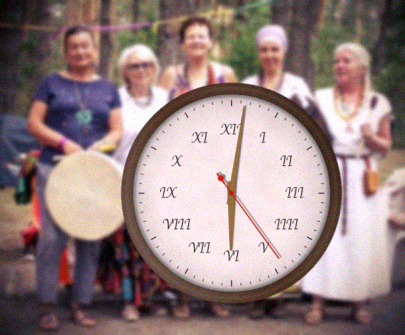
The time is h=6 m=1 s=24
